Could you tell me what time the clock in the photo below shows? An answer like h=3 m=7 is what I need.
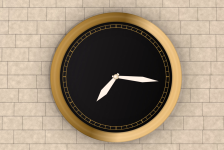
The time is h=7 m=16
